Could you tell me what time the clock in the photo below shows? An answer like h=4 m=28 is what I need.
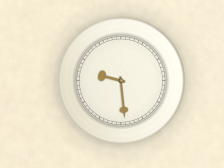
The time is h=9 m=29
